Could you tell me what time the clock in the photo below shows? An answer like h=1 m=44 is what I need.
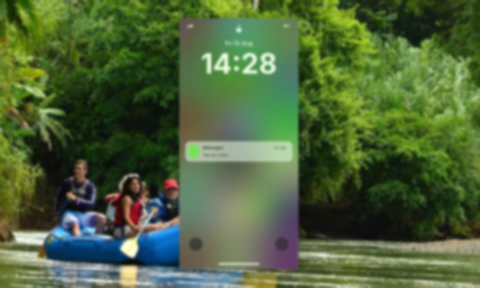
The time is h=14 m=28
